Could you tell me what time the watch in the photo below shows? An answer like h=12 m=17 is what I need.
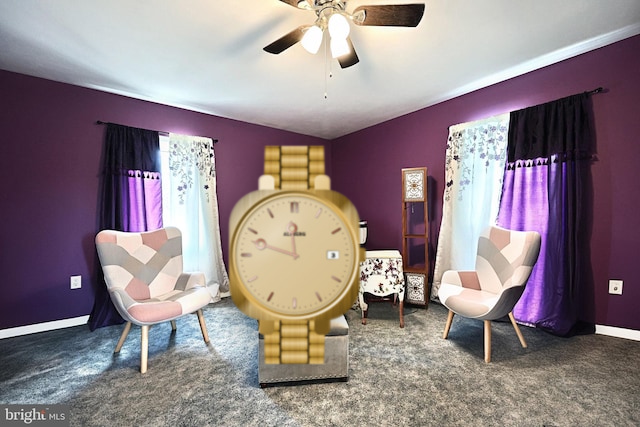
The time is h=11 m=48
